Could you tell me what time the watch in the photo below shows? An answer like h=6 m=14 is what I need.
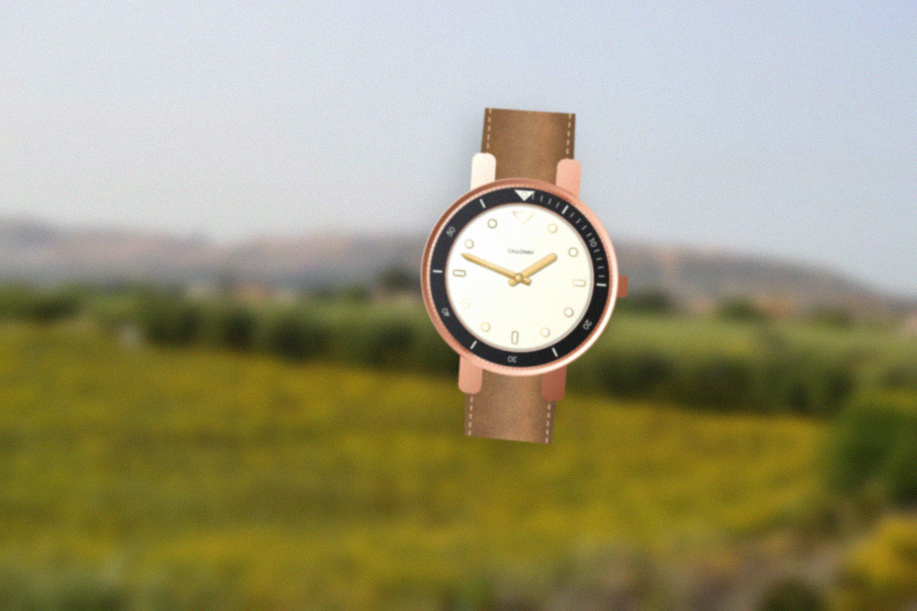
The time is h=1 m=48
